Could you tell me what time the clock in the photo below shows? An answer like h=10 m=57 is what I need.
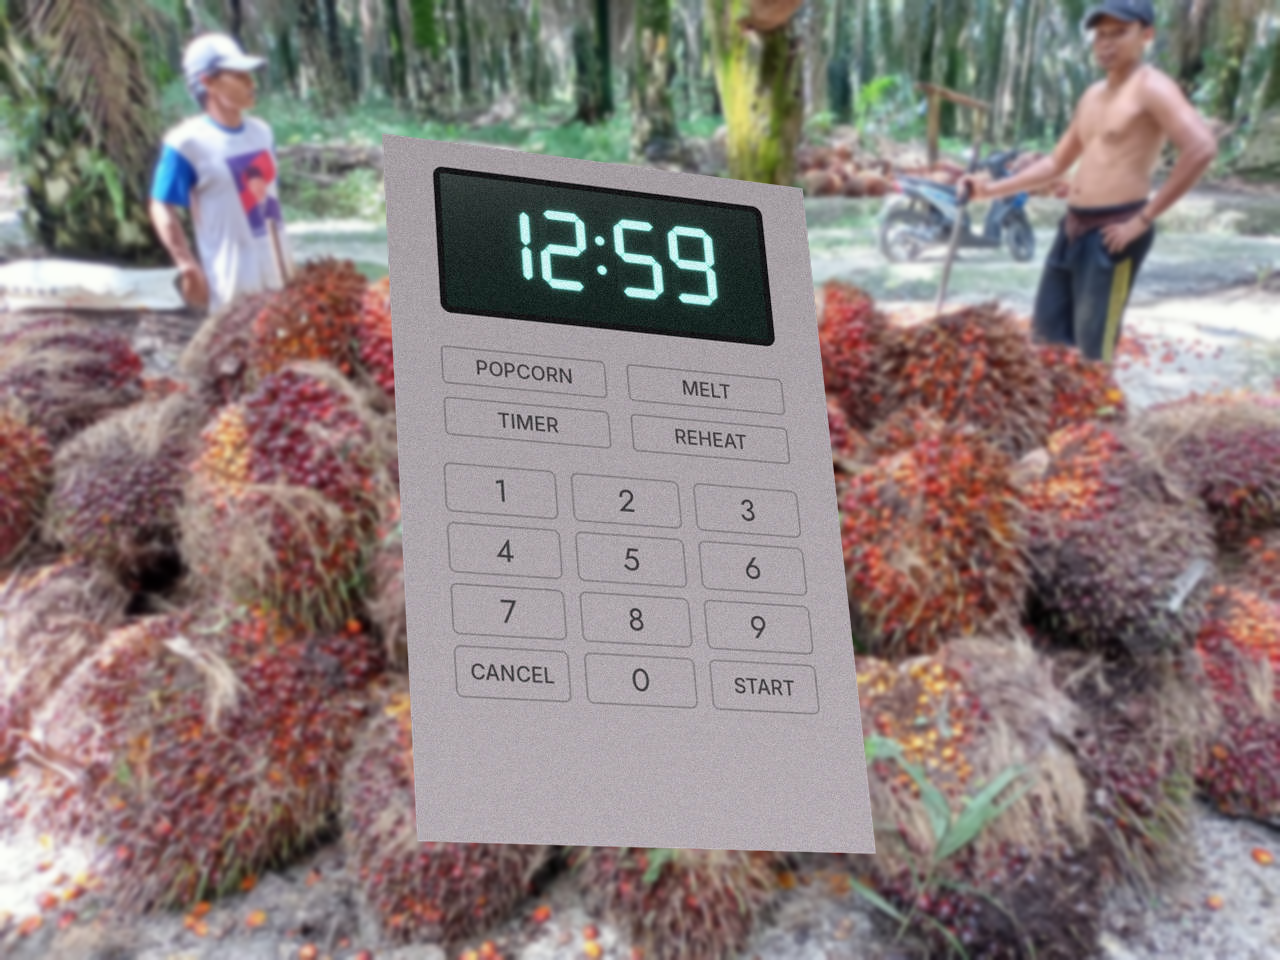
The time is h=12 m=59
